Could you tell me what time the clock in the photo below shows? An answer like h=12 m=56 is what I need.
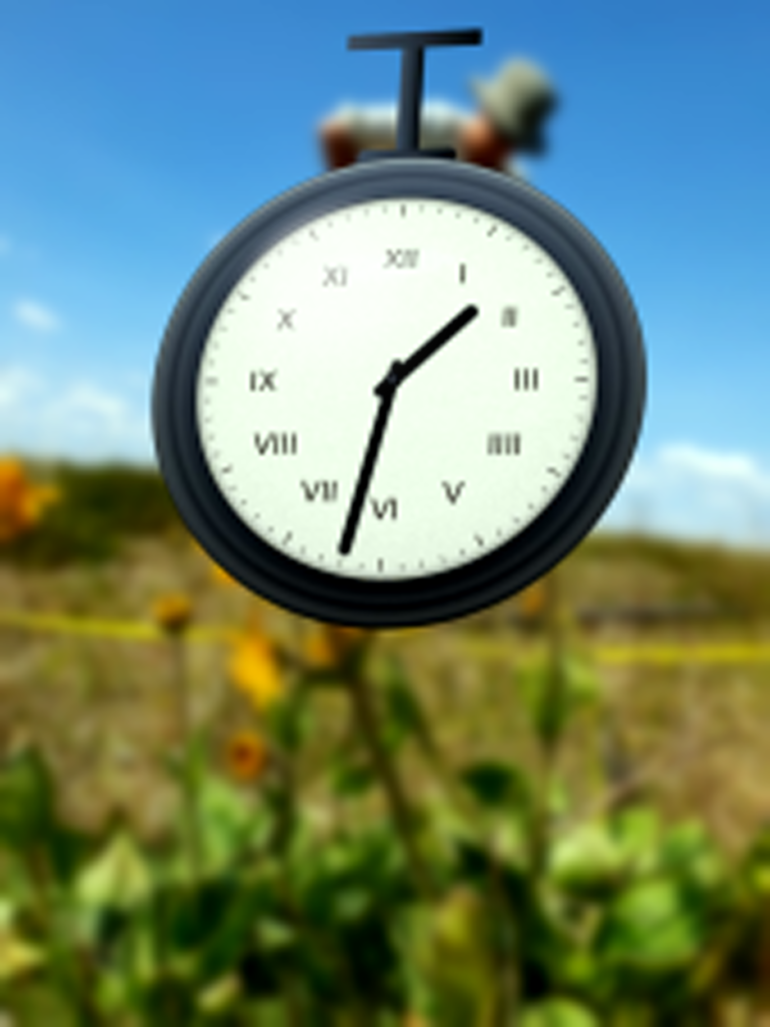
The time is h=1 m=32
